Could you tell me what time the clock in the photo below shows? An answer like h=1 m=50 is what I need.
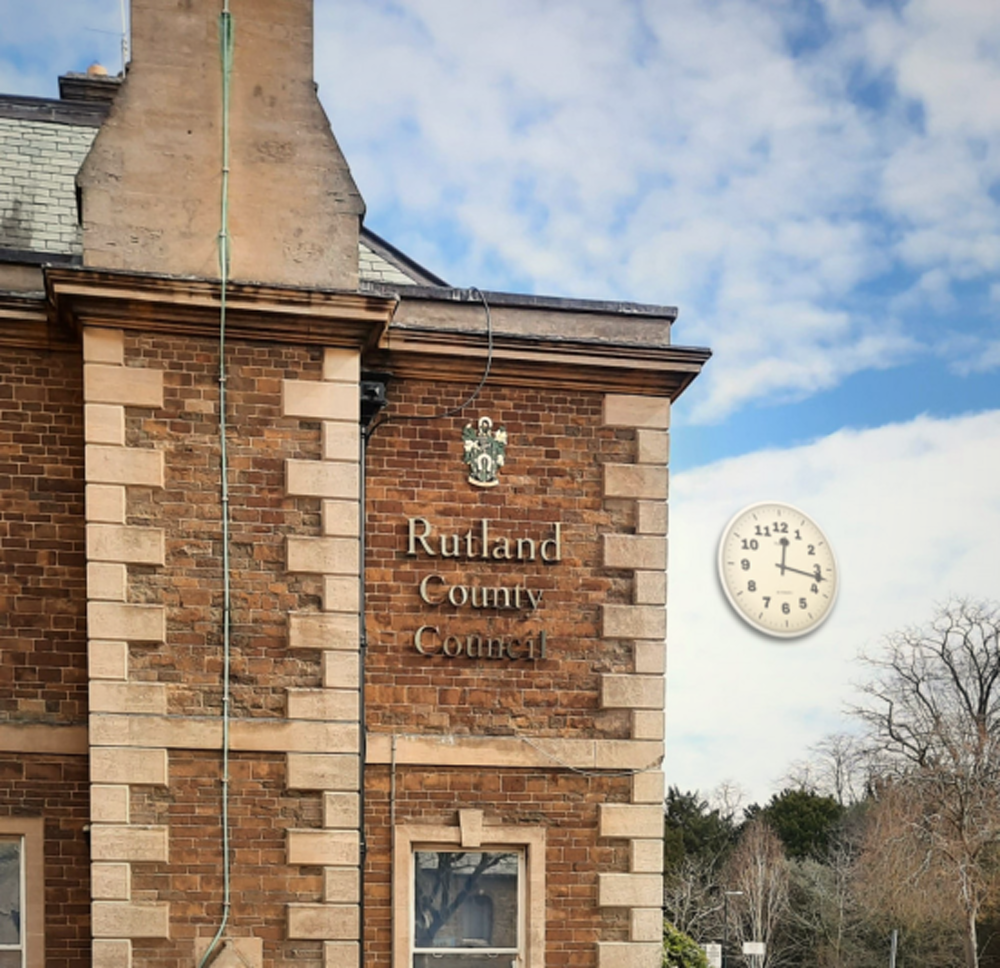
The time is h=12 m=17
